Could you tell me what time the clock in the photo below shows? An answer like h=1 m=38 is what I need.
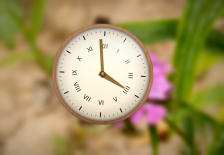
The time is h=3 m=59
